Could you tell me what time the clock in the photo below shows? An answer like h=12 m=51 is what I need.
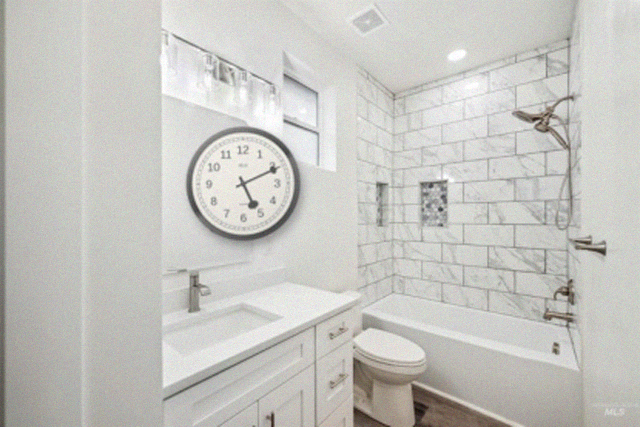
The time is h=5 m=11
